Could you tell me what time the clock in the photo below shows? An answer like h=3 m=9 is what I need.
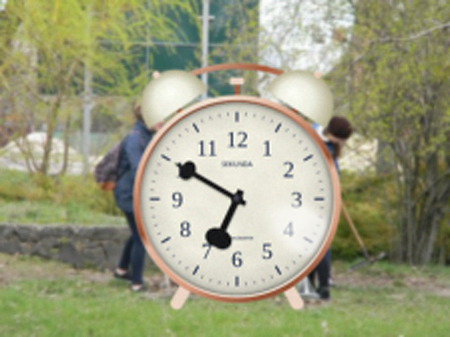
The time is h=6 m=50
